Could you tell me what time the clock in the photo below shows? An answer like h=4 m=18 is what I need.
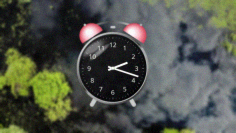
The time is h=2 m=18
